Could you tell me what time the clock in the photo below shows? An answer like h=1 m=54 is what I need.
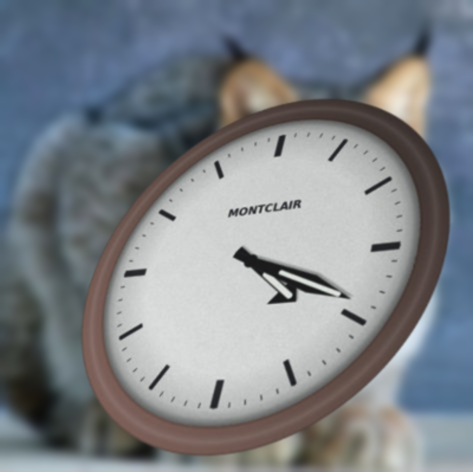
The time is h=4 m=19
